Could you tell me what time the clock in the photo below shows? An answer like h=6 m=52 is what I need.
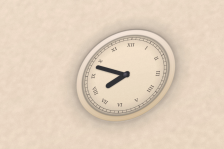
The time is h=7 m=48
